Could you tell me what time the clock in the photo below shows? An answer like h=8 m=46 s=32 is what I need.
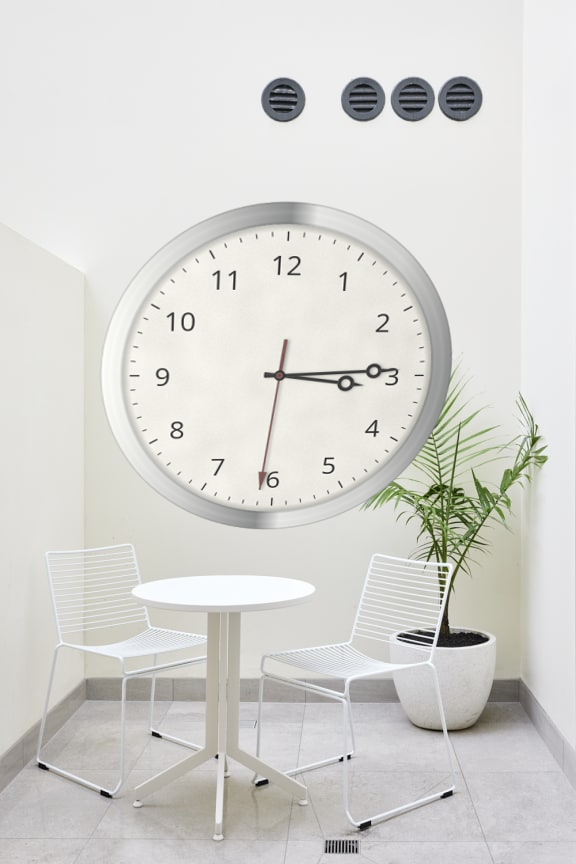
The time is h=3 m=14 s=31
